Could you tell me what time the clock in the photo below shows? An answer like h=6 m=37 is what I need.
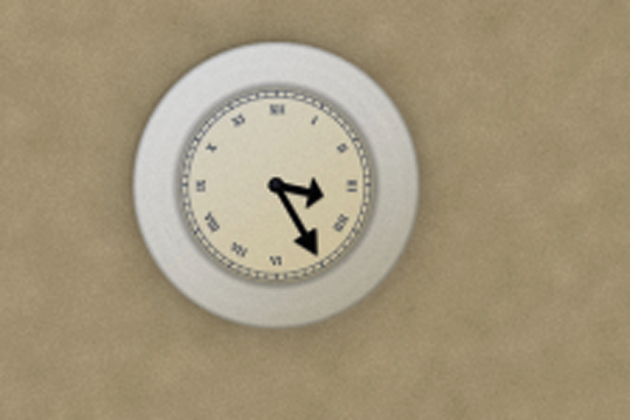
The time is h=3 m=25
